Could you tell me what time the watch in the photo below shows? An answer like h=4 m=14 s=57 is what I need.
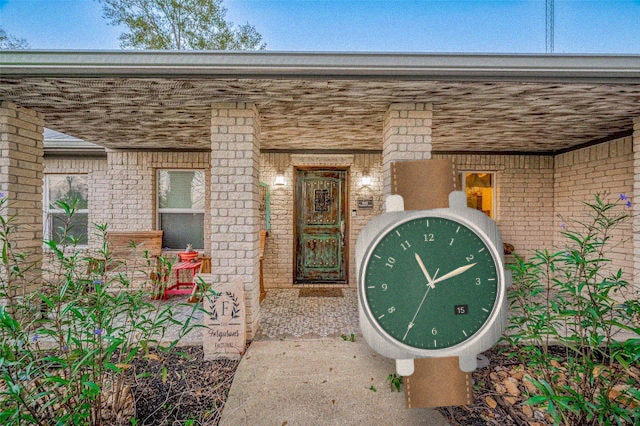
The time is h=11 m=11 s=35
